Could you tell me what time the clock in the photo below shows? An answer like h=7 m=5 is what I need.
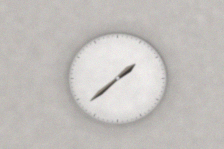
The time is h=1 m=38
